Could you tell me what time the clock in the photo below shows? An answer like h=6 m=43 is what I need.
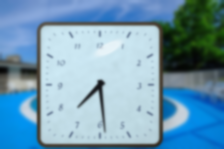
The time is h=7 m=29
